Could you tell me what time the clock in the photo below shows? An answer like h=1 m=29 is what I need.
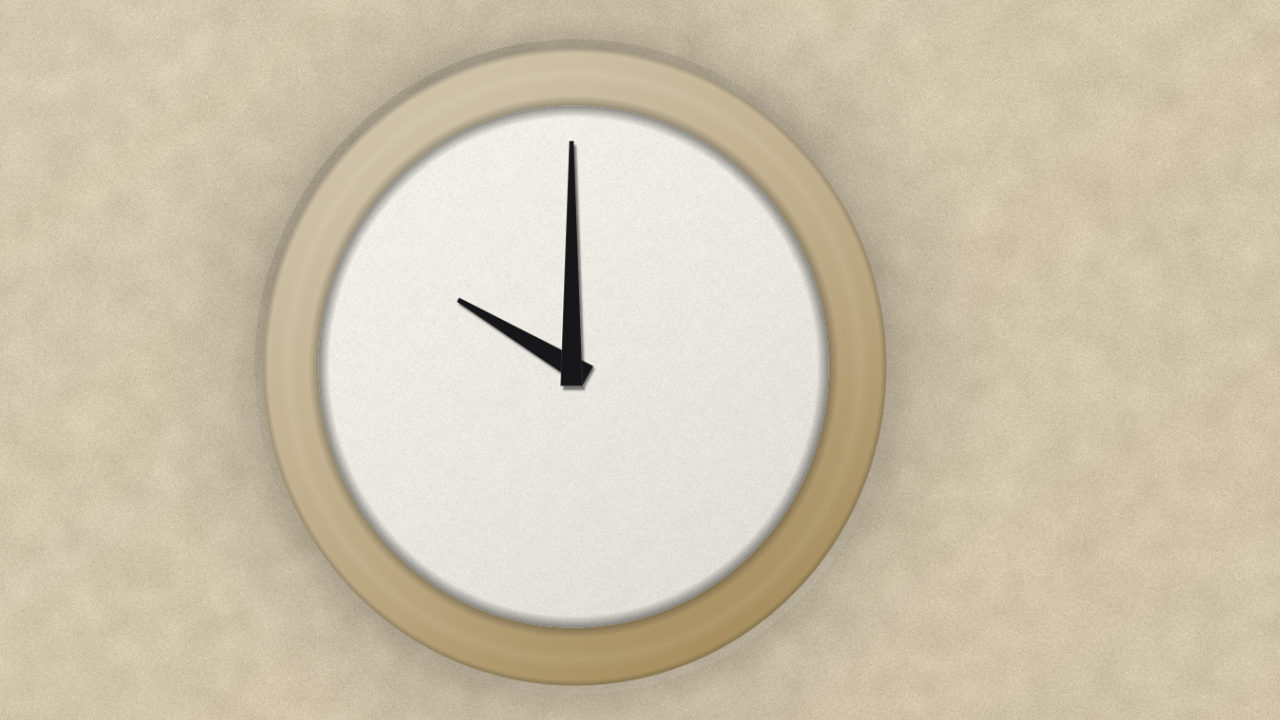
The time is h=10 m=0
